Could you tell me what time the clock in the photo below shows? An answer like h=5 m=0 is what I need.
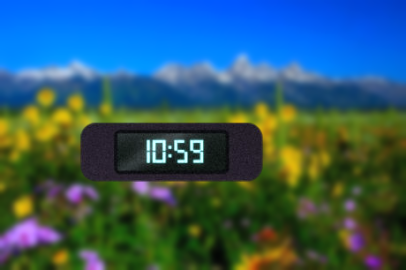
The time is h=10 m=59
